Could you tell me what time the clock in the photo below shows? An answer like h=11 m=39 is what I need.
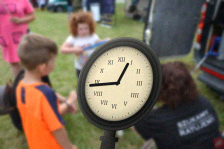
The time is h=12 m=44
